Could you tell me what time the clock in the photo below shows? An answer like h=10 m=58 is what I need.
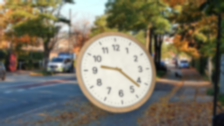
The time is h=9 m=22
